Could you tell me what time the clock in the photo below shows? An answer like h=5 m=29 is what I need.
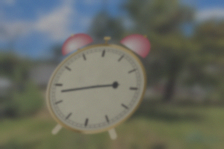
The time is h=2 m=43
